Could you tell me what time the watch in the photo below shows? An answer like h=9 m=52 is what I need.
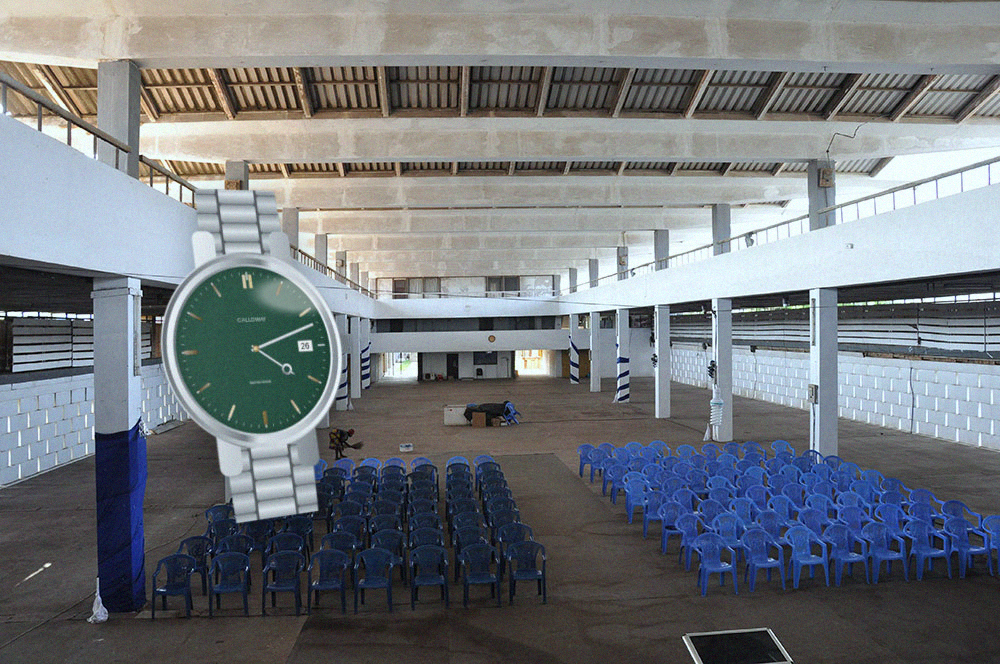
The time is h=4 m=12
